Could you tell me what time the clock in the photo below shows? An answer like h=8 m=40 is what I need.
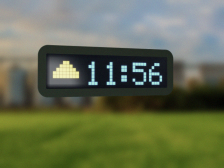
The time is h=11 m=56
